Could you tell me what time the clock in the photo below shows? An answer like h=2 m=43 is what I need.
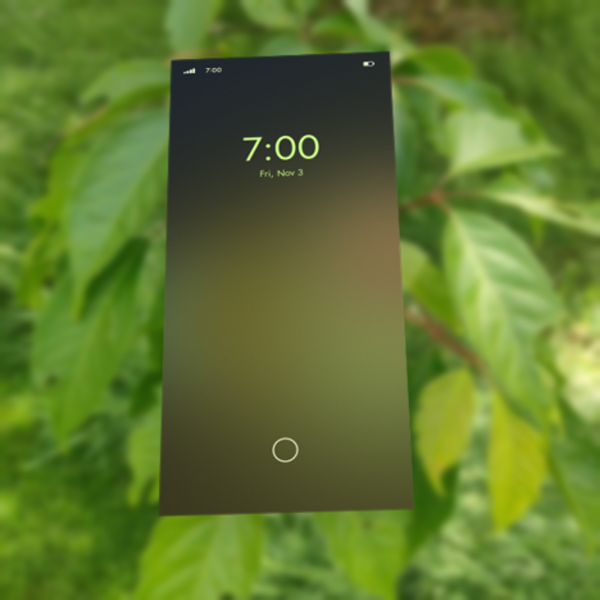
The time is h=7 m=0
